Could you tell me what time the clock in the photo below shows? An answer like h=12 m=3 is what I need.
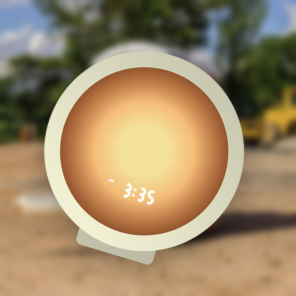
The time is h=3 m=35
